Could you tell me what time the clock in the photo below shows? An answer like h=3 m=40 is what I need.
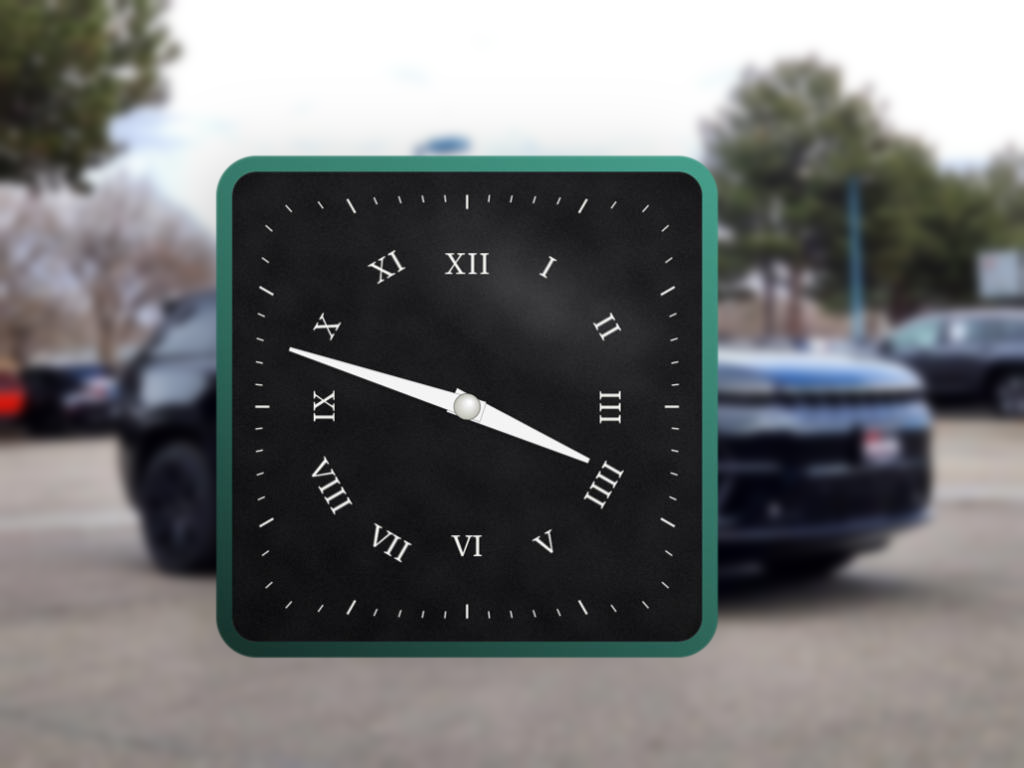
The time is h=3 m=48
